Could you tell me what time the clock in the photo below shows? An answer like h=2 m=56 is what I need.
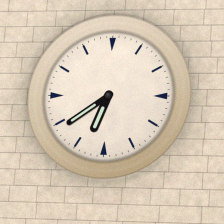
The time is h=6 m=39
